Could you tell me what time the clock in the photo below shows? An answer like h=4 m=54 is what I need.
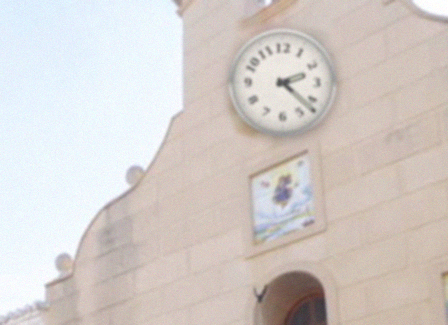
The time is h=2 m=22
